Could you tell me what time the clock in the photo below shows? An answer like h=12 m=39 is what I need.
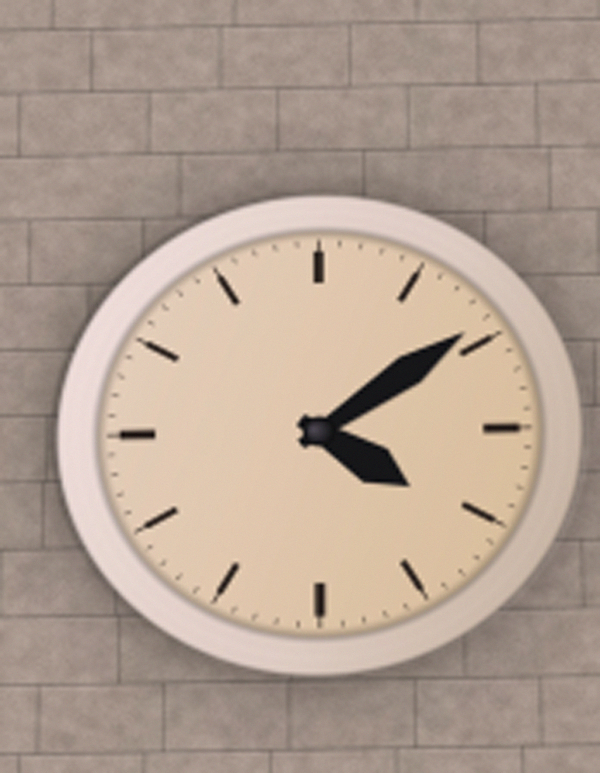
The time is h=4 m=9
